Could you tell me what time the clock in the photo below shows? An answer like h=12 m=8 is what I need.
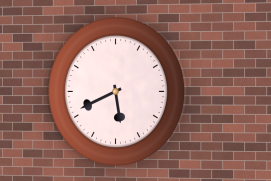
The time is h=5 m=41
